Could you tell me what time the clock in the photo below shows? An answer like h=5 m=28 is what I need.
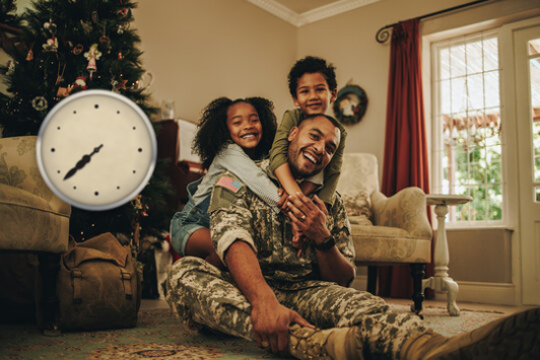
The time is h=7 m=38
